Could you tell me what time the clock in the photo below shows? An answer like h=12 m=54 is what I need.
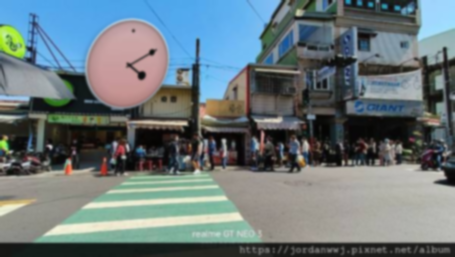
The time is h=4 m=10
